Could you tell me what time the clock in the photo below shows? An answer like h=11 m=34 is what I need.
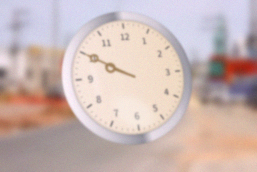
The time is h=9 m=50
